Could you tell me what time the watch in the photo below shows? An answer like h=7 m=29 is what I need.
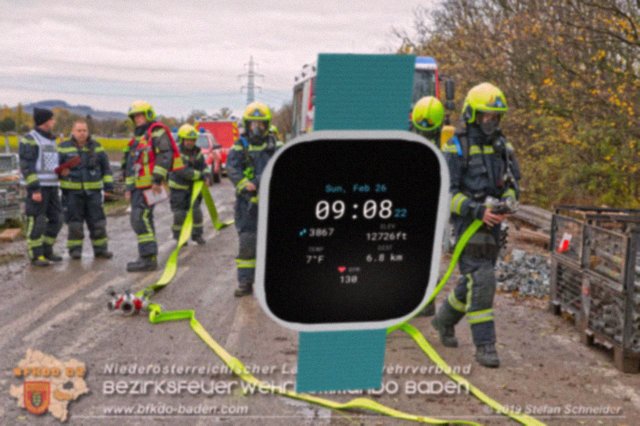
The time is h=9 m=8
